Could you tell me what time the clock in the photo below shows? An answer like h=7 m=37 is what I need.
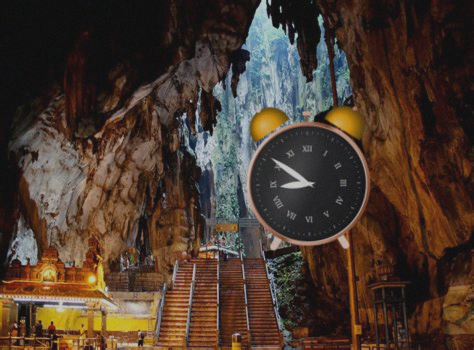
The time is h=8 m=51
